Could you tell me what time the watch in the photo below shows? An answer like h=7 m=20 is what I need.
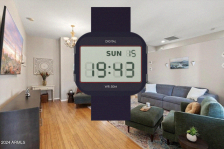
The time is h=19 m=43
